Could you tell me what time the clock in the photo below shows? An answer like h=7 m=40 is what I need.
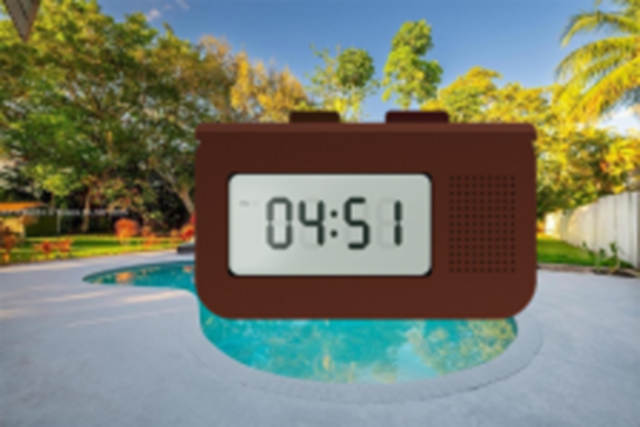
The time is h=4 m=51
